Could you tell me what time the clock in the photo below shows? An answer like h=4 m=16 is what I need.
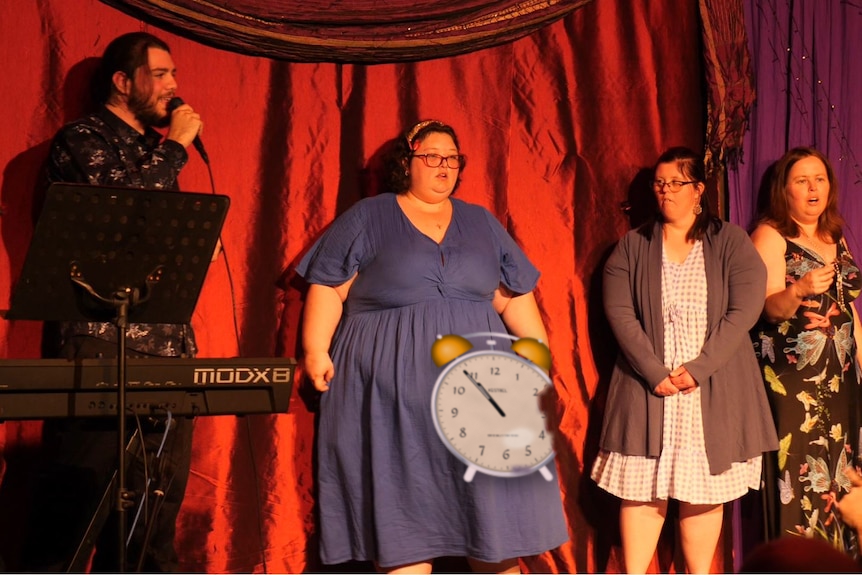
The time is h=10 m=54
